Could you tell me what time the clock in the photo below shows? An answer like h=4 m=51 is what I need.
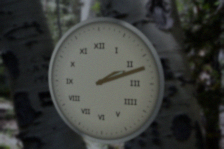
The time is h=2 m=12
